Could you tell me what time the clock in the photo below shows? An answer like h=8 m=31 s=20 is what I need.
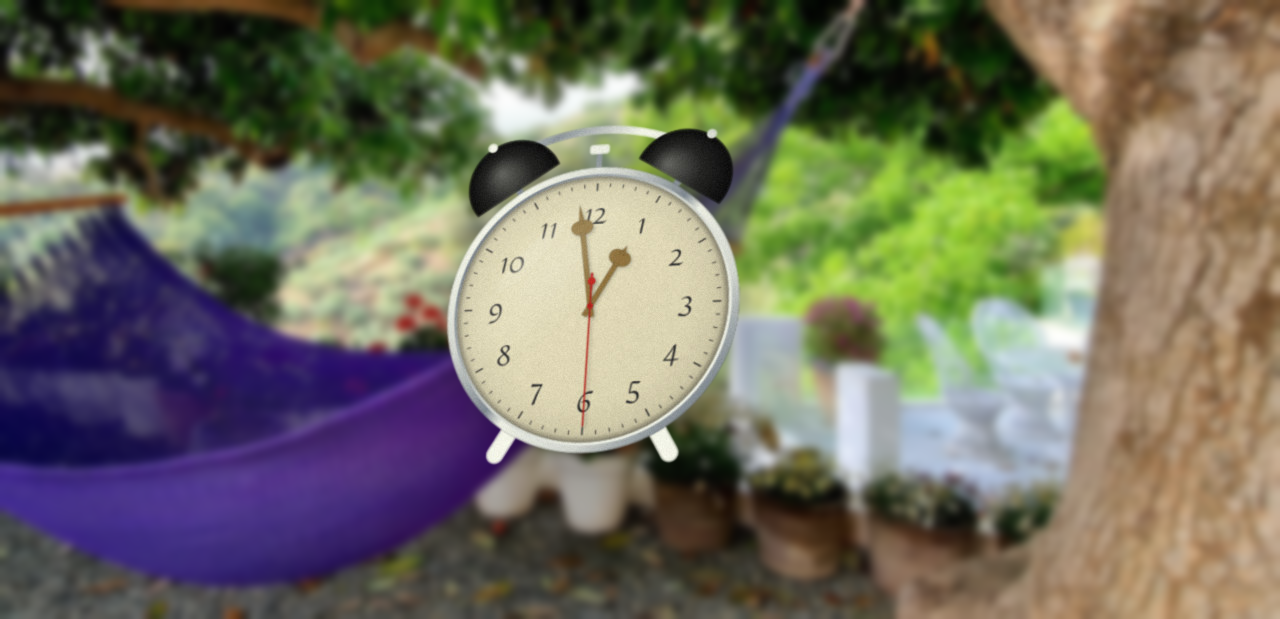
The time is h=12 m=58 s=30
